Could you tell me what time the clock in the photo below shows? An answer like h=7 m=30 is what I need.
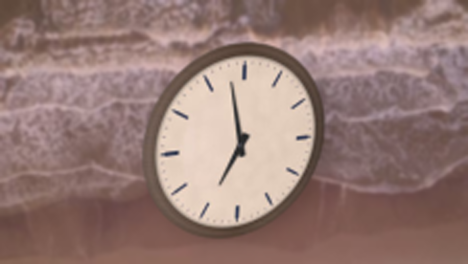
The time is h=6 m=58
